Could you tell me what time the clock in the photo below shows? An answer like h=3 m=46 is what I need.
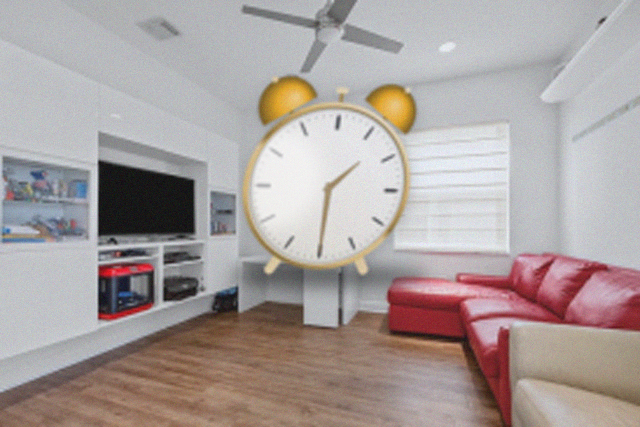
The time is h=1 m=30
